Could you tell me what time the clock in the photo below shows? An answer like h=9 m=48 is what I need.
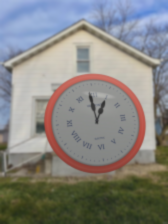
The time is h=12 m=59
